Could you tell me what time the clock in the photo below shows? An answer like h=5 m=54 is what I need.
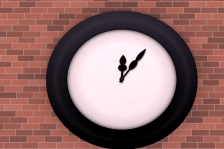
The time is h=12 m=6
